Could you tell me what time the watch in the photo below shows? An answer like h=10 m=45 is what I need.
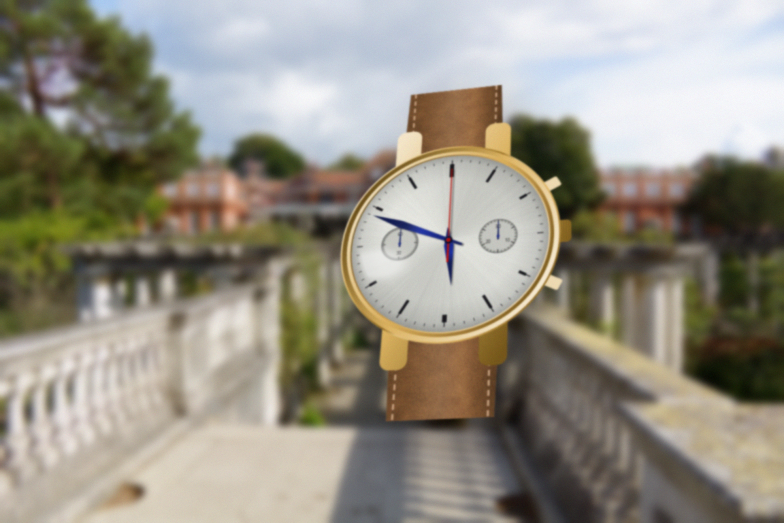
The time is h=5 m=49
